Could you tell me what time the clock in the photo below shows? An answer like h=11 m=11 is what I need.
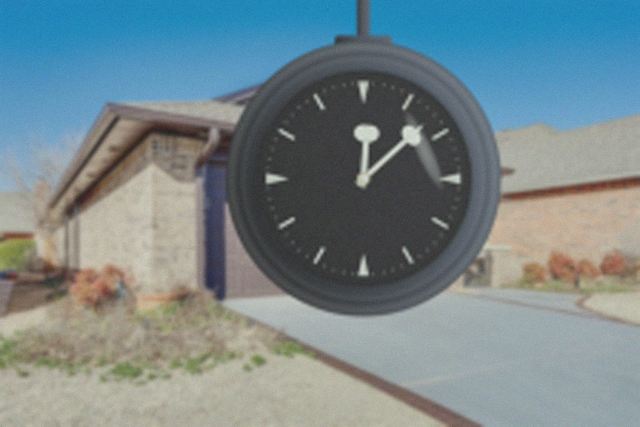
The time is h=12 m=8
